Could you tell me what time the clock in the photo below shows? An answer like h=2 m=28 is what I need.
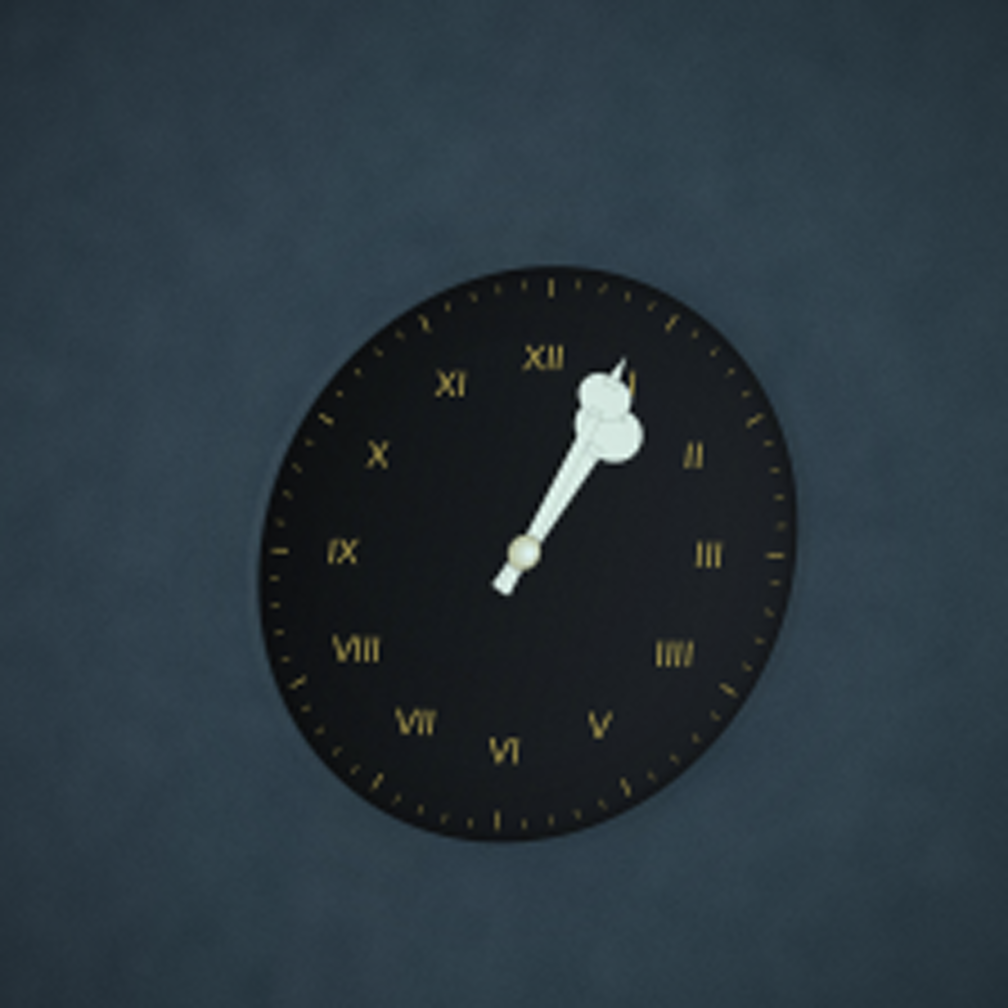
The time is h=1 m=4
